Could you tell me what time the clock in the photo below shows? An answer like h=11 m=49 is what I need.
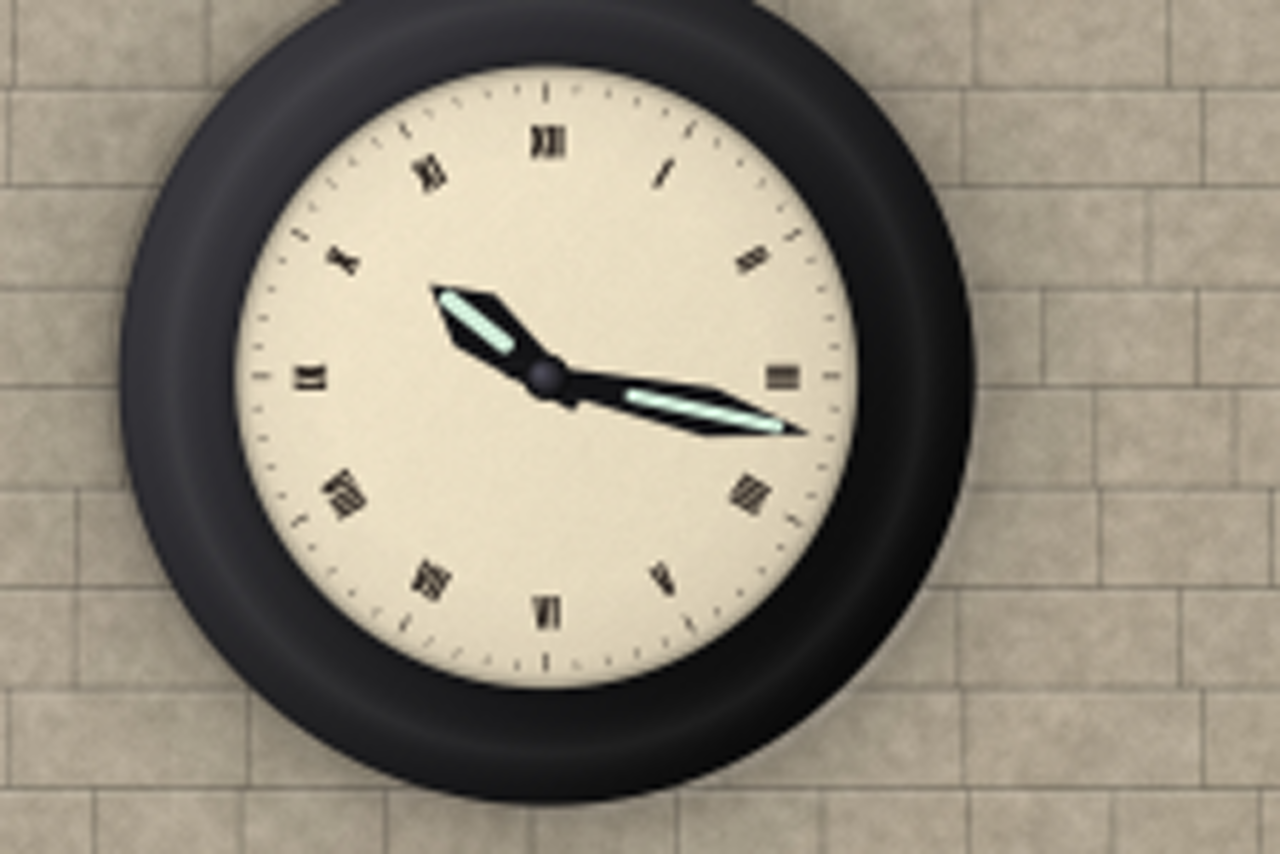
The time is h=10 m=17
